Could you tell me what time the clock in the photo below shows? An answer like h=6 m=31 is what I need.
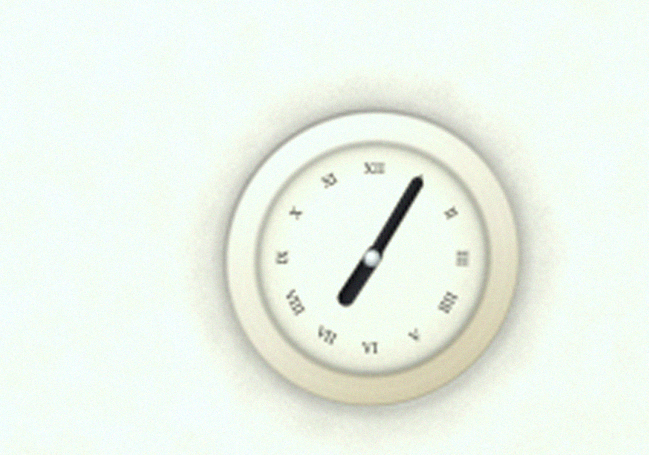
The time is h=7 m=5
